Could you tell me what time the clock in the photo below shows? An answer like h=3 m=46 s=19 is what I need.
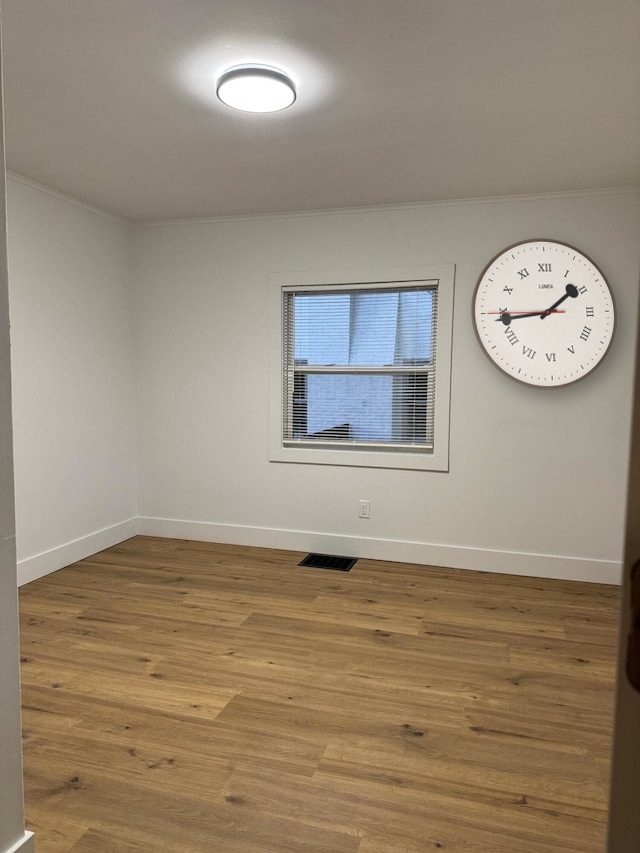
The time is h=1 m=43 s=45
